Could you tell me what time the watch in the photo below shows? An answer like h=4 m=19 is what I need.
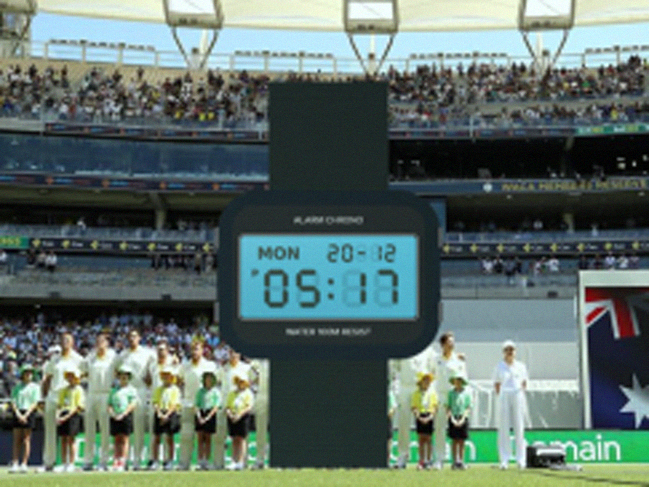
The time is h=5 m=17
